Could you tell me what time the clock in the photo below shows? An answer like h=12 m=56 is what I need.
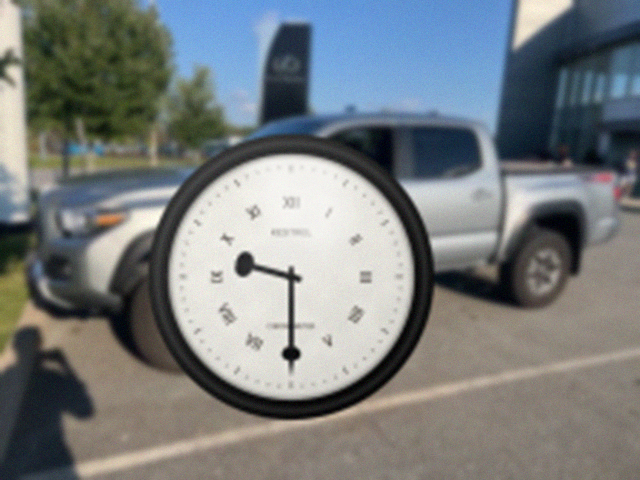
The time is h=9 m=30
